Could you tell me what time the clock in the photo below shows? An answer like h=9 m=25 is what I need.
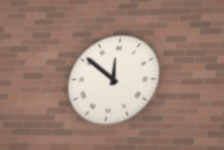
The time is h=11 m=51
